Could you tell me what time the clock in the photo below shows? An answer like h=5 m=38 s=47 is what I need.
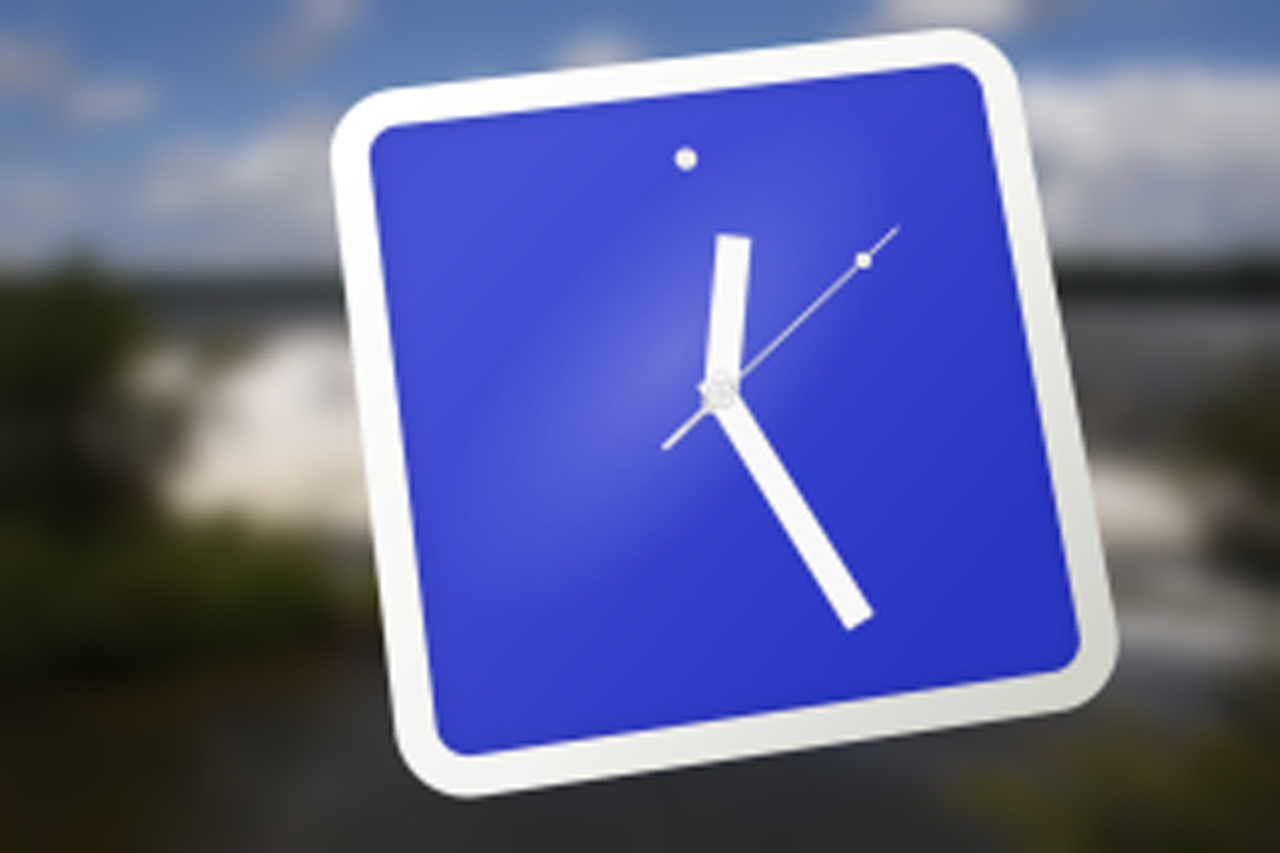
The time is h=12 m=26 s=9
